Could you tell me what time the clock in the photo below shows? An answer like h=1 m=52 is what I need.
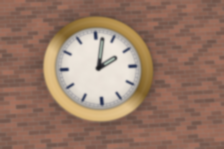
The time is h=2 m=2
